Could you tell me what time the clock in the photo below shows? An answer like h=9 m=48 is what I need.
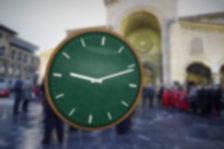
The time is h=9 m=11
